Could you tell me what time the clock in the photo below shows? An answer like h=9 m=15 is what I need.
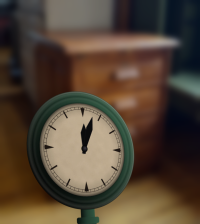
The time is h=12 m=3
